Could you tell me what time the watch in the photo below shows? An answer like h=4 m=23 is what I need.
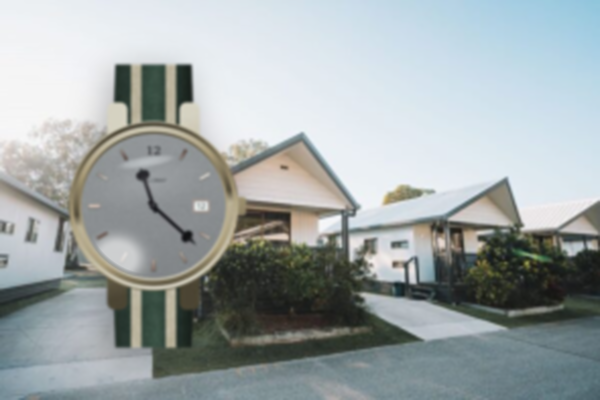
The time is h=11 m=22
